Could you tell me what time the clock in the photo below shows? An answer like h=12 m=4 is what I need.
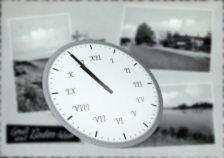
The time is h=10 m=55
